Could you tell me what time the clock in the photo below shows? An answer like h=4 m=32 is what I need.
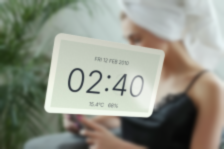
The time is h=2 m=40
